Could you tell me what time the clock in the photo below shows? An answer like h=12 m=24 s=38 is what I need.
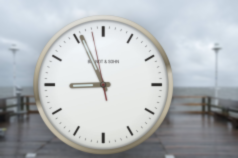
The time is h=8 m=55 s=58
